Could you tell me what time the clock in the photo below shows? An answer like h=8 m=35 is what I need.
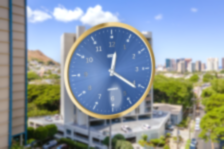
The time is h=12 m=21
